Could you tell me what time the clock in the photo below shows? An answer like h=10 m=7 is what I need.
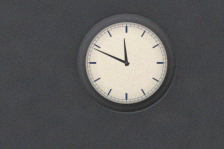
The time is h=11 m=49
